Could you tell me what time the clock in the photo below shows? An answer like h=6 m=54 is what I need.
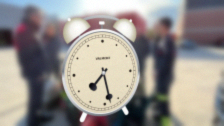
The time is h=7 m=28
